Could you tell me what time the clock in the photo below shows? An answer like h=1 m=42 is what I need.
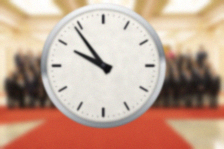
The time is h=9 m=54
